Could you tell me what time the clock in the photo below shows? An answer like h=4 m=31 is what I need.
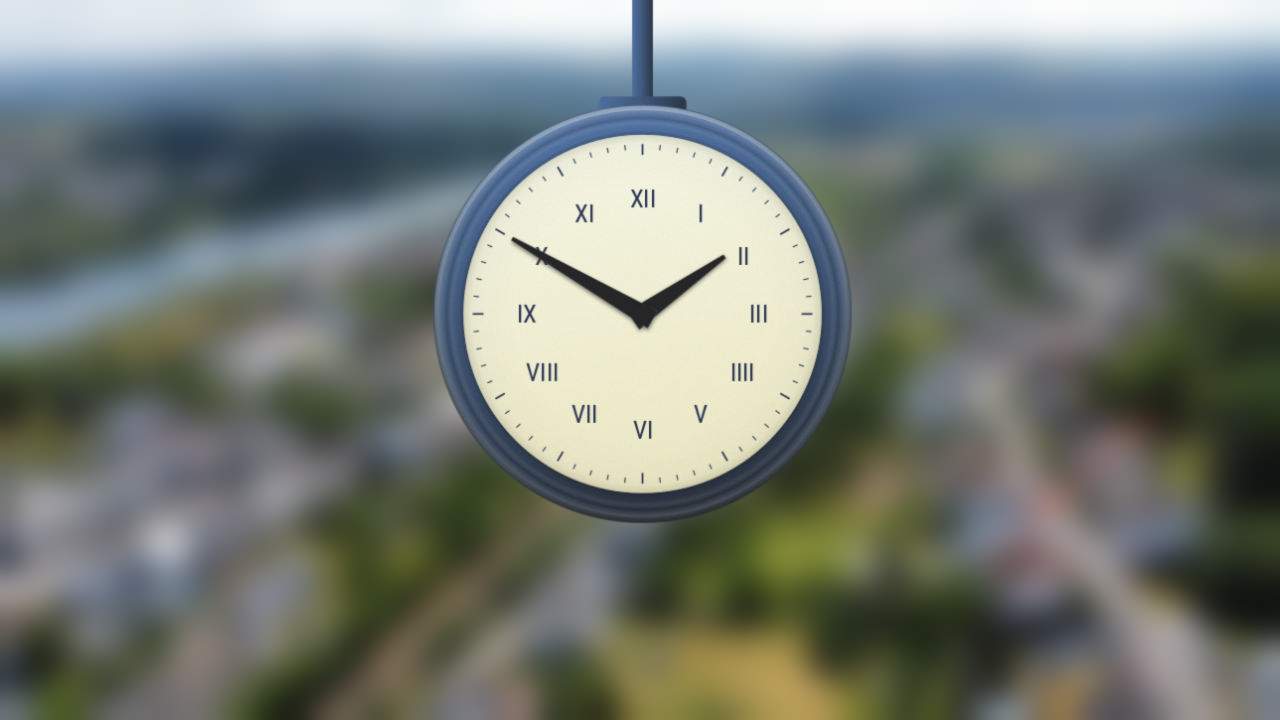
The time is h=1 m=50
